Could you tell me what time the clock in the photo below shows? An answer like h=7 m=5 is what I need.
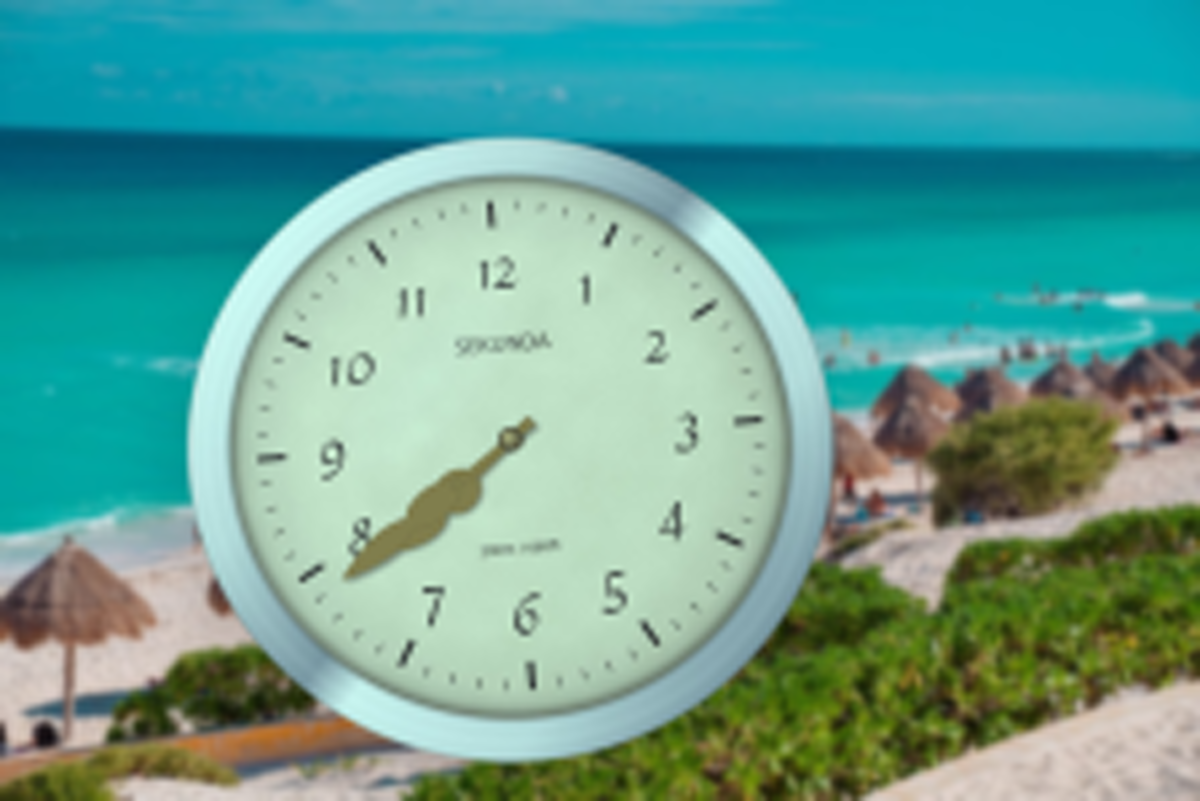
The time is h=7 m=39
